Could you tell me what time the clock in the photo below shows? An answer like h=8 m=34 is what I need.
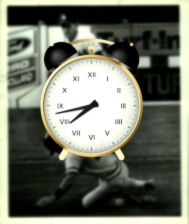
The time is h=7 m=43
